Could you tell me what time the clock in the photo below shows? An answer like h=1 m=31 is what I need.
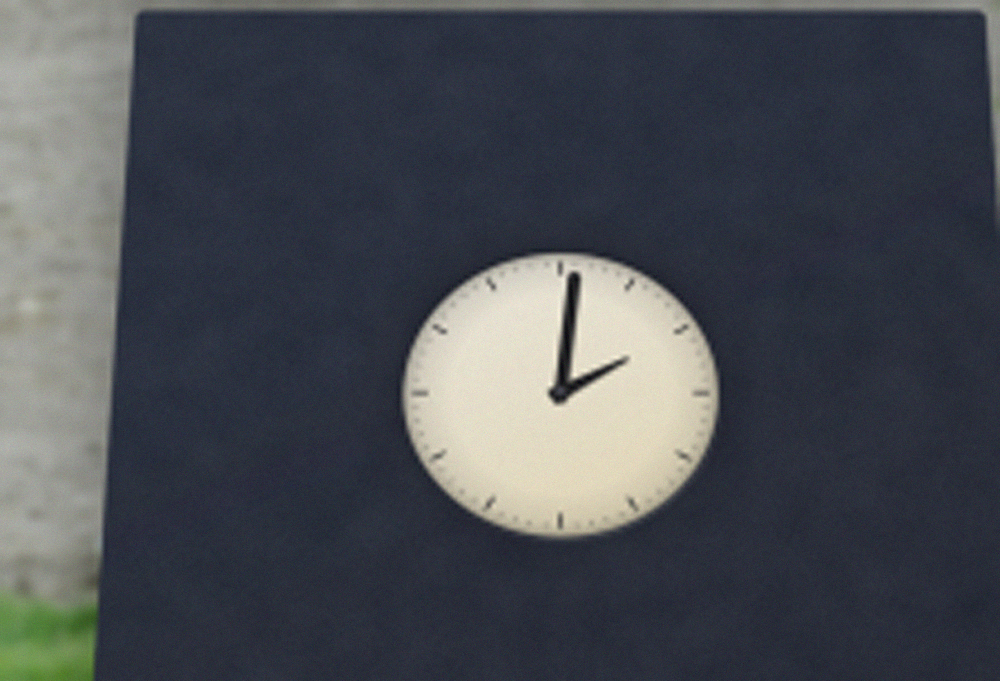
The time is h=2 m=1
